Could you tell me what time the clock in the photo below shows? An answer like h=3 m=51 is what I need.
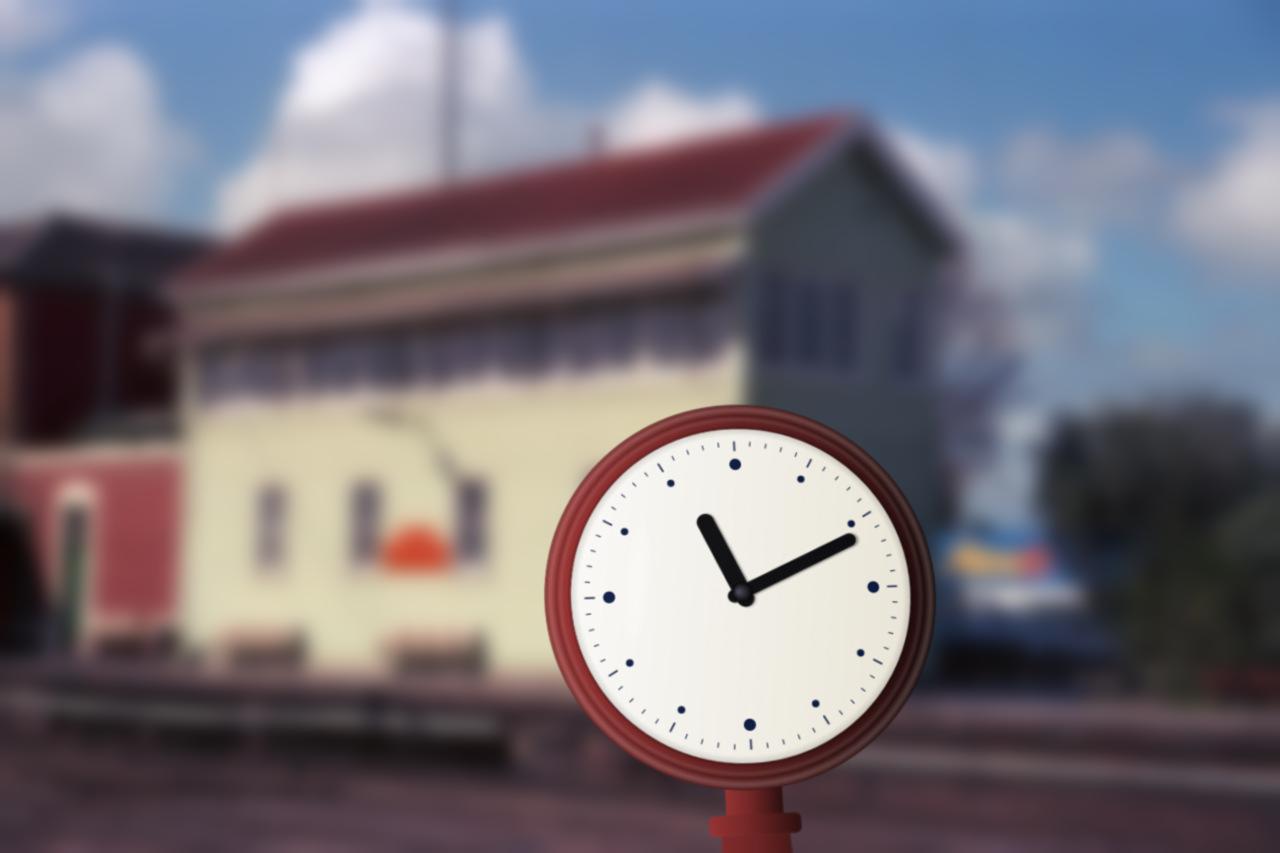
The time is h=11 m=11
